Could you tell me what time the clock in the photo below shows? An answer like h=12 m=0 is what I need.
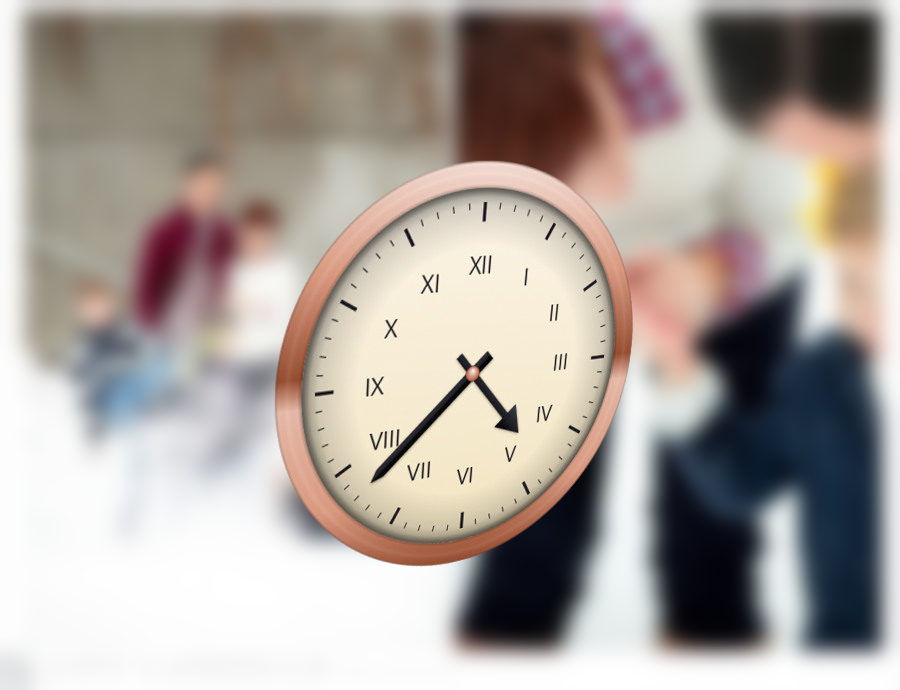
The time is h=4 m=38
